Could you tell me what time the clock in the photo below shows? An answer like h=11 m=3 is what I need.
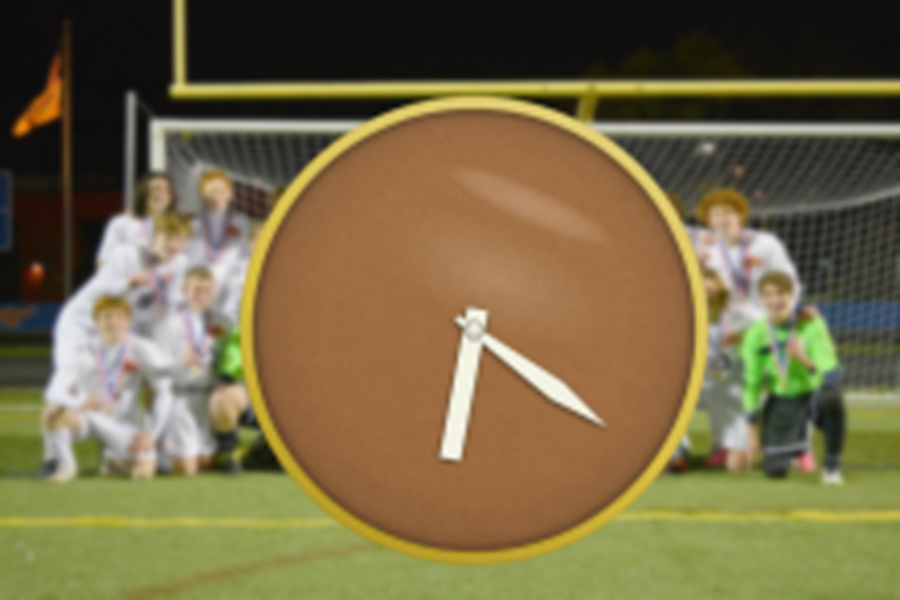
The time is h=6 m=21
